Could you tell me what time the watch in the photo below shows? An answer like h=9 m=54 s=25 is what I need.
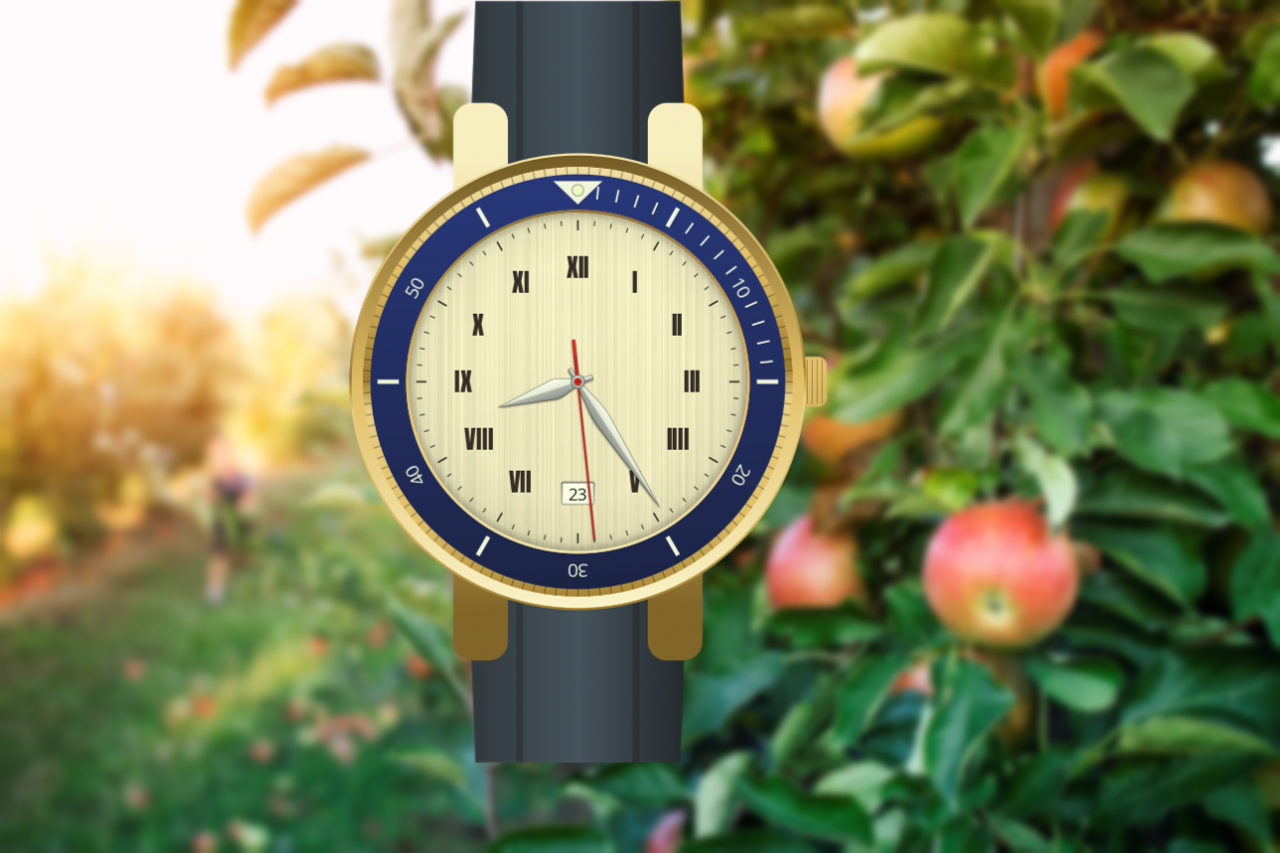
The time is h=8 m=24 s=29
